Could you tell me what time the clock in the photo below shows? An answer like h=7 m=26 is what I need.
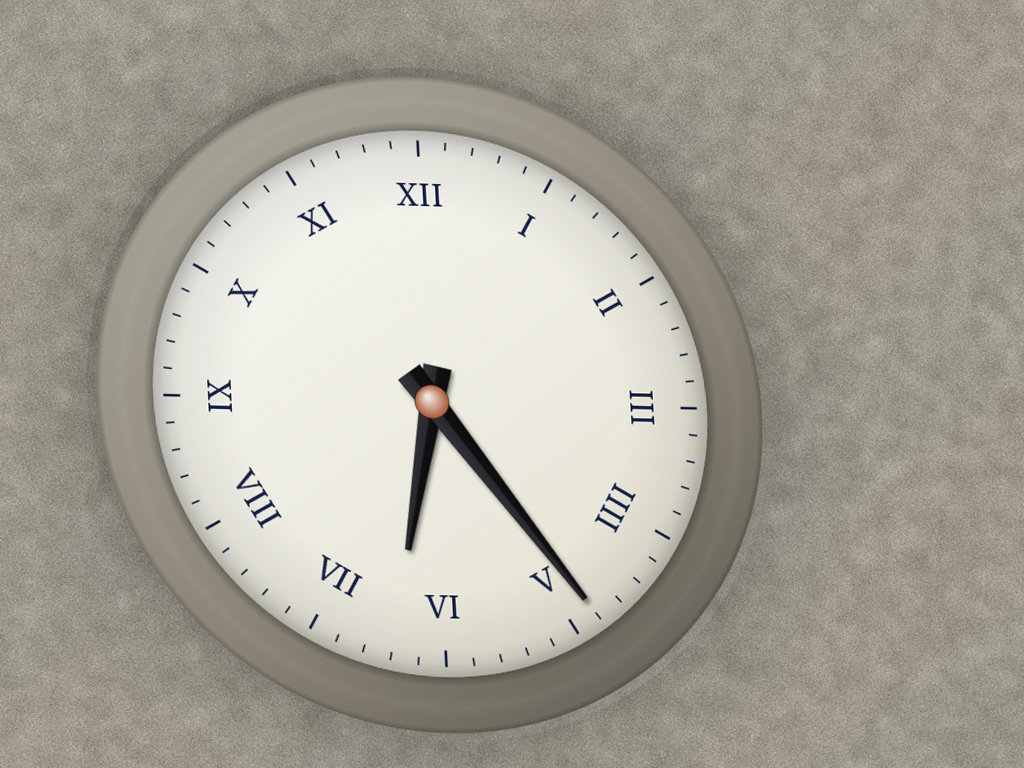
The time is h=6 m=24
